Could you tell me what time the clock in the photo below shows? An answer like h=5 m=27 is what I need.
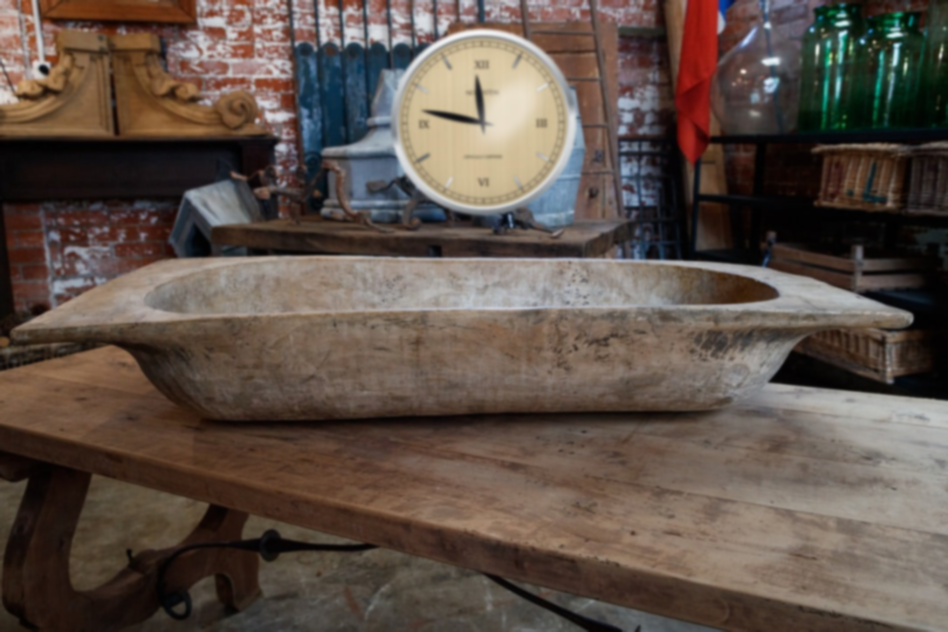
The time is h=11 m=47
